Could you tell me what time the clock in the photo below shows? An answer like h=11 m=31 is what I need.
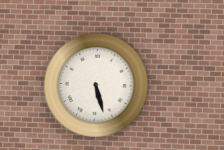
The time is h=5 m=27
